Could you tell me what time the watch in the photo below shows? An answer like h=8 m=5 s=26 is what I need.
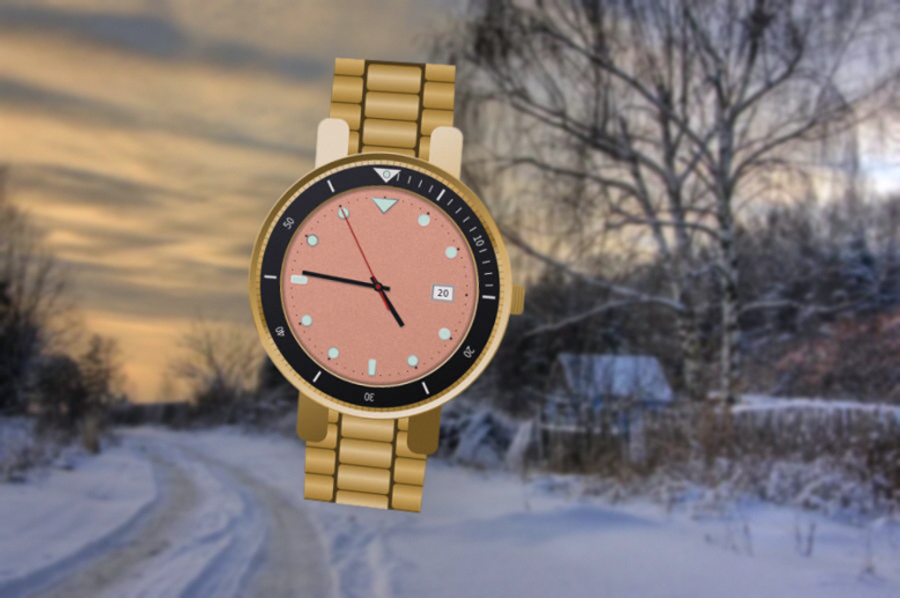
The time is h=4 m=45 s=55
